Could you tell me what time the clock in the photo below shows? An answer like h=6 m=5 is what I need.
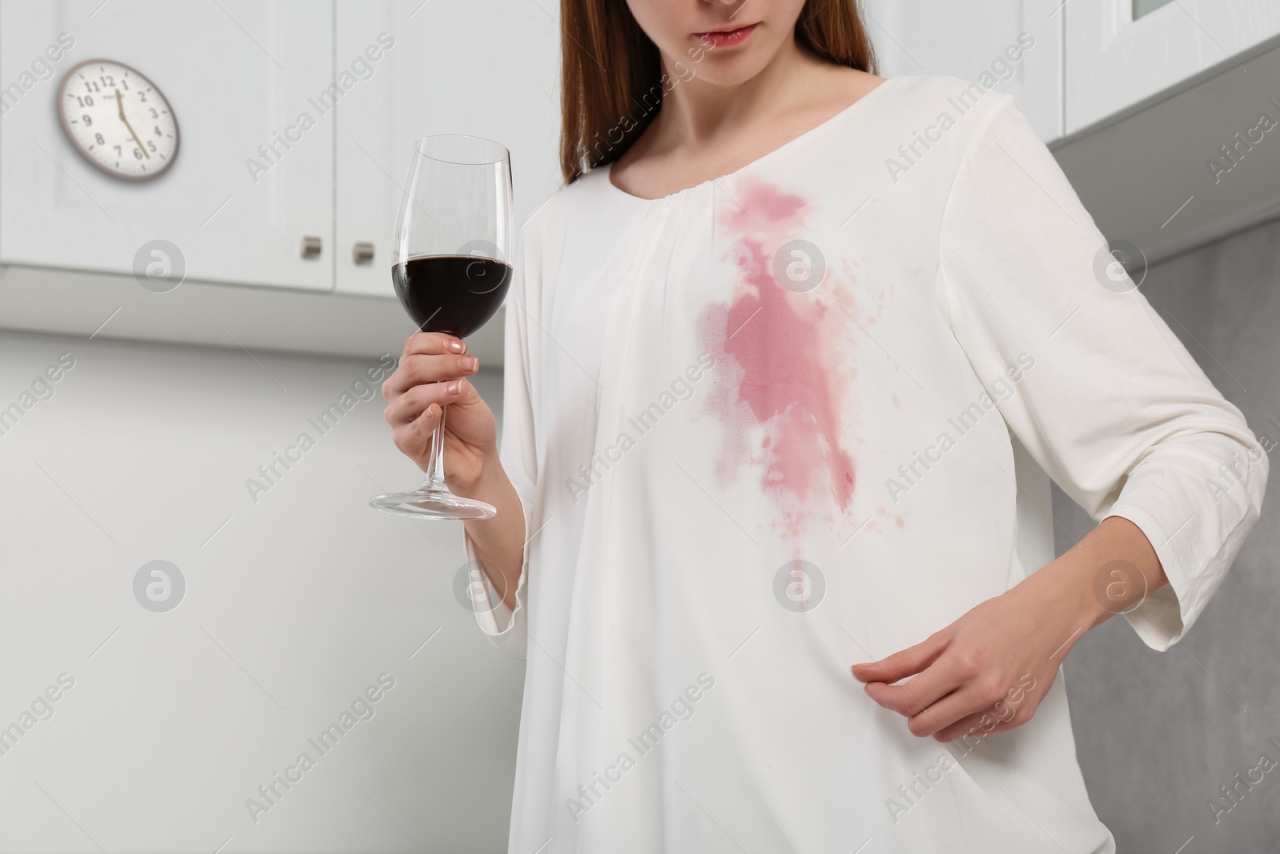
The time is h=12 m=28
